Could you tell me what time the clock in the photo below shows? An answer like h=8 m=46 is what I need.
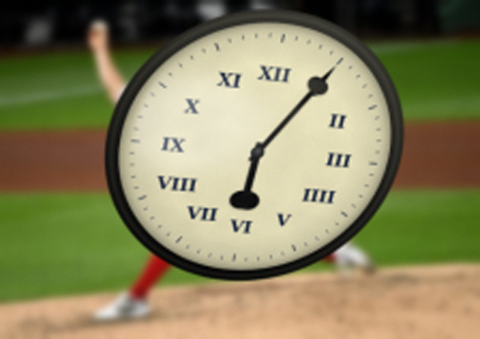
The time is h=6 m=5
